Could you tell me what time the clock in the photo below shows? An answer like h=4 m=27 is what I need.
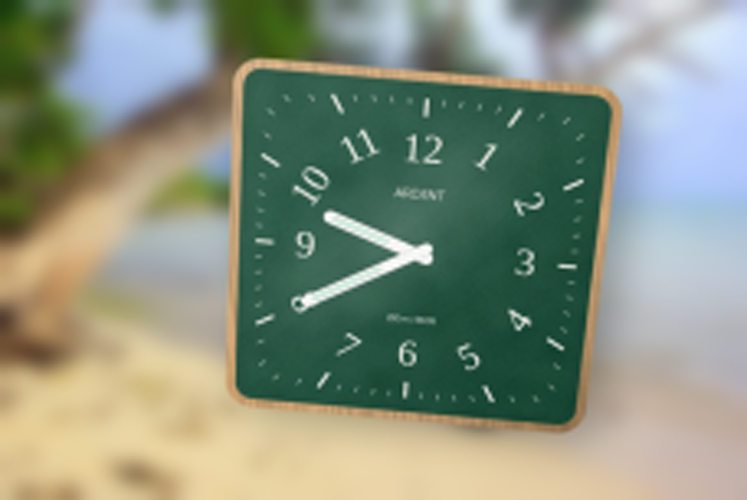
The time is h=9 m=40
